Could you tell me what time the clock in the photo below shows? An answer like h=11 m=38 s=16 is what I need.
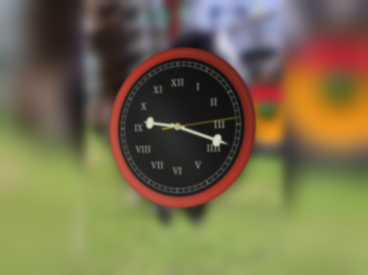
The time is h=9 m=18 s=14
